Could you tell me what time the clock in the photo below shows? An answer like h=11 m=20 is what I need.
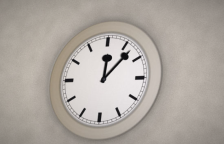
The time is h=12 m=7
